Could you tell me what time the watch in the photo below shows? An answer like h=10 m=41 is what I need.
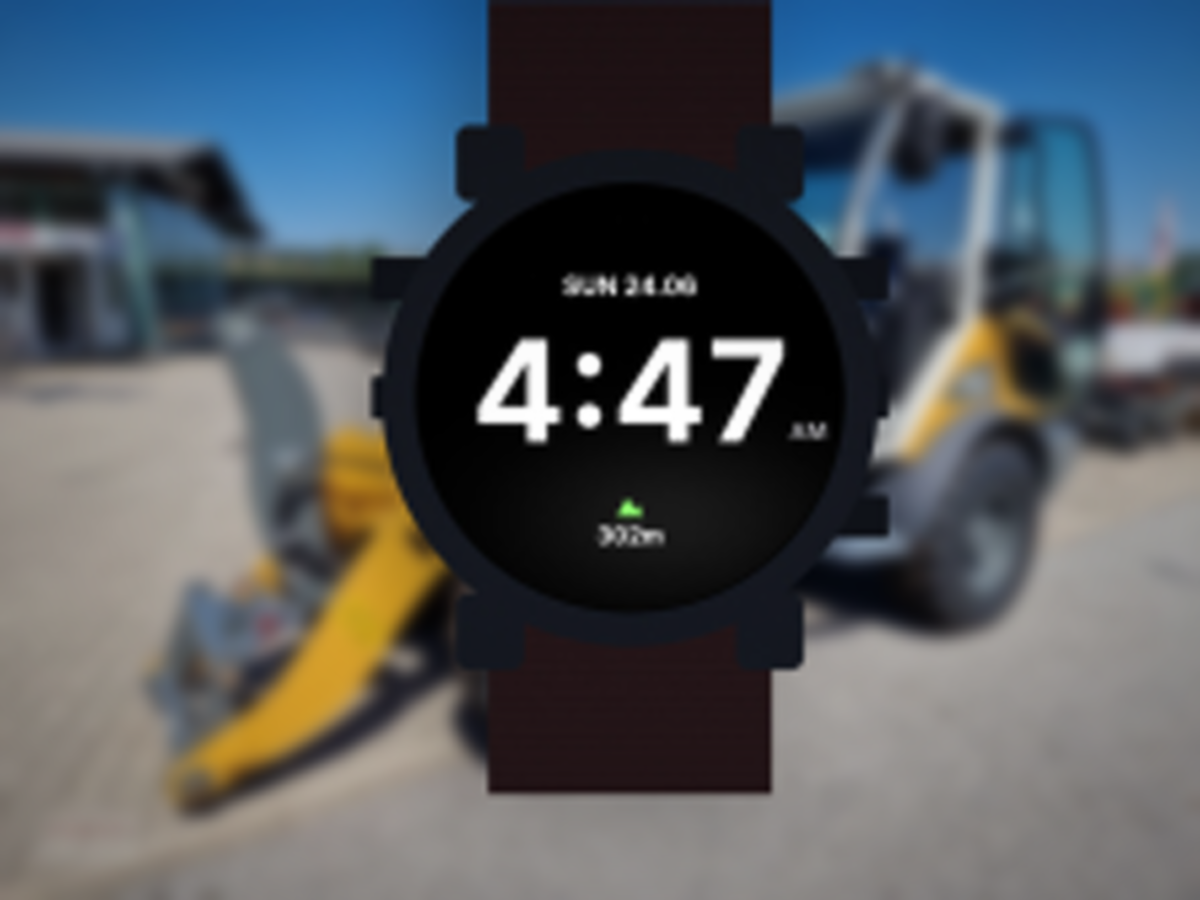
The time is h=4 m=47
